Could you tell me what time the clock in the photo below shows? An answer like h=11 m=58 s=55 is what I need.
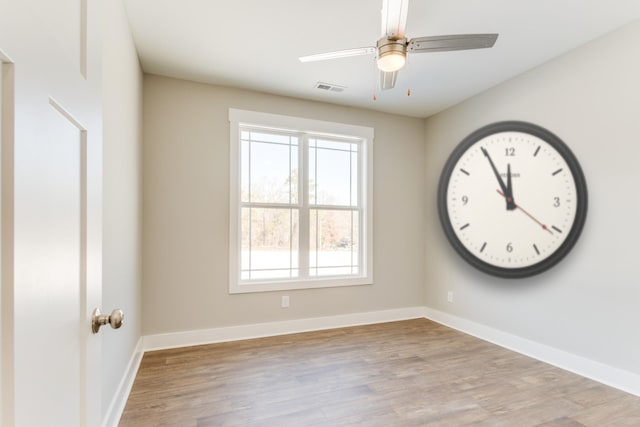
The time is h=11 m=55 s=21
